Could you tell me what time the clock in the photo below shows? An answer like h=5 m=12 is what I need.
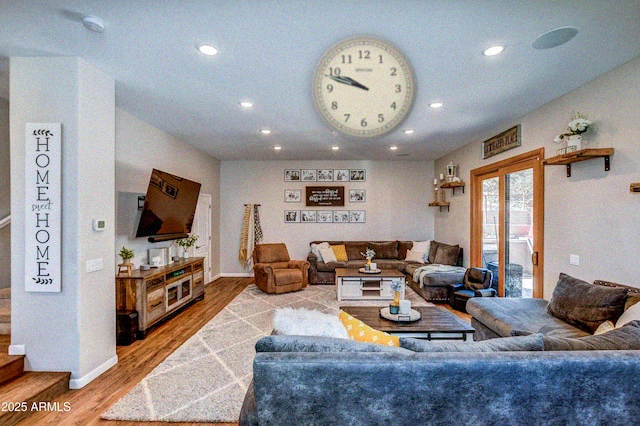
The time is h=9 m=48
